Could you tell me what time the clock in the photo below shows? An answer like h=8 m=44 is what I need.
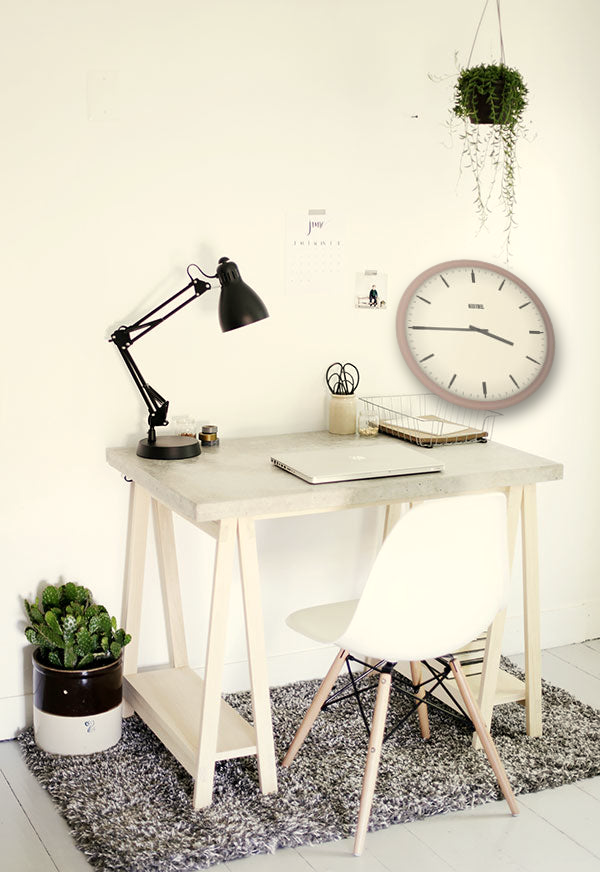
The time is h=3 m=45
